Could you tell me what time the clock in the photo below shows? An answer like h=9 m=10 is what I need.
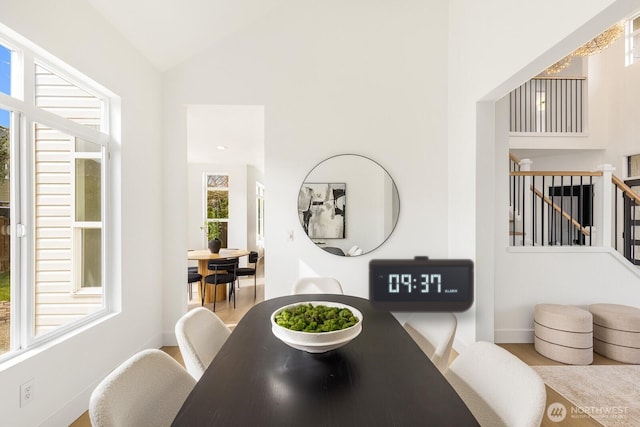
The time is h=9 m=37
